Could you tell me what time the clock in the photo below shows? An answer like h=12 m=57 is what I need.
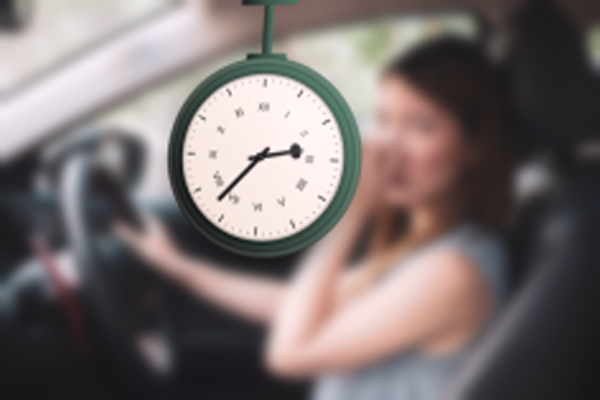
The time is h=2 m=37
